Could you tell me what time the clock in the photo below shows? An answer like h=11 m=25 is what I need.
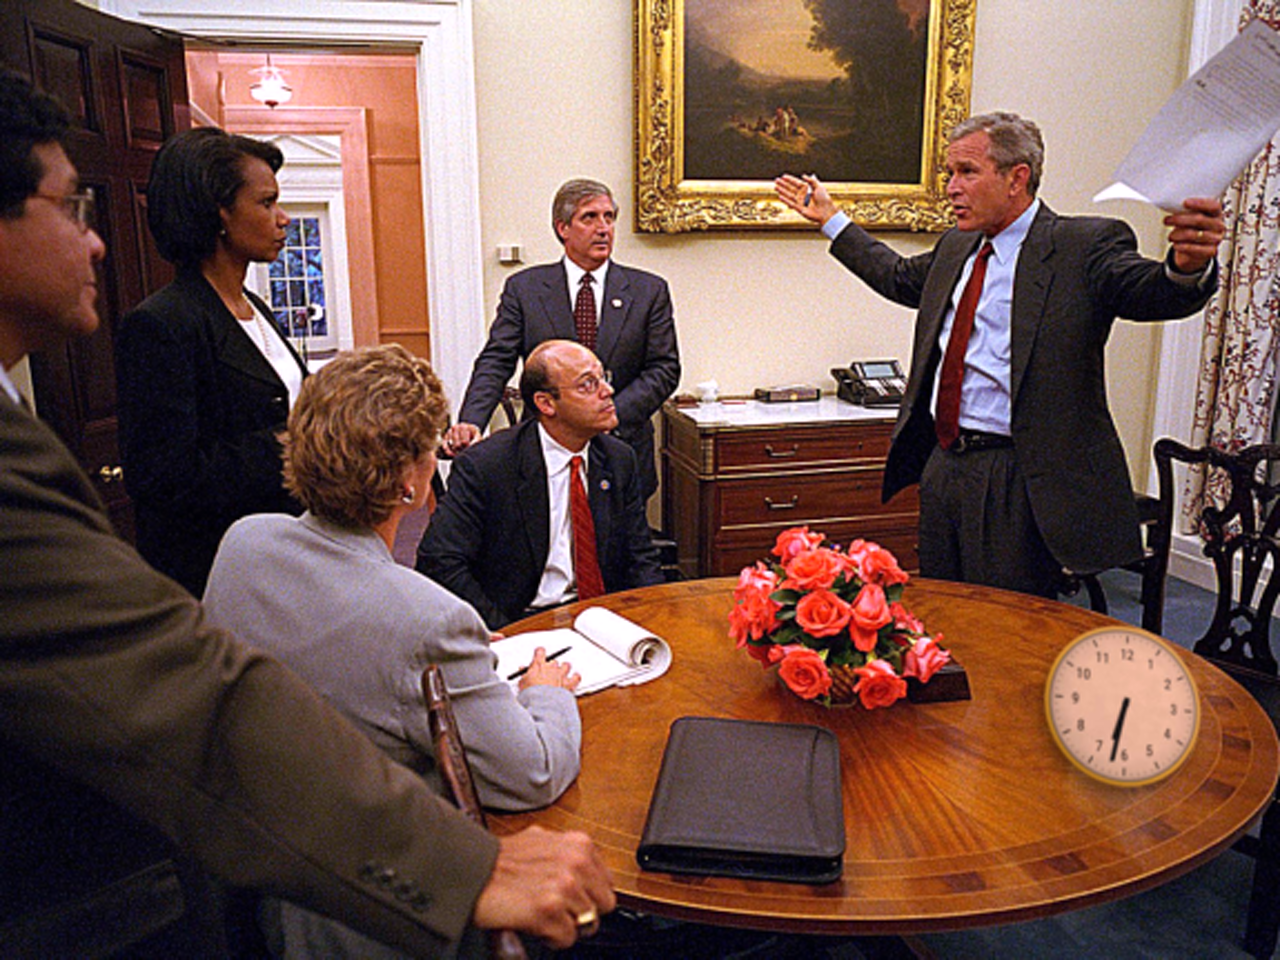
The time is h=6 m=32
